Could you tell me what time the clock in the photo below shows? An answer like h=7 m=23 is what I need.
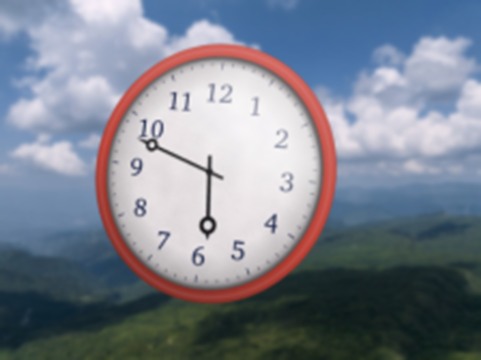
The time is h=5 m=48
